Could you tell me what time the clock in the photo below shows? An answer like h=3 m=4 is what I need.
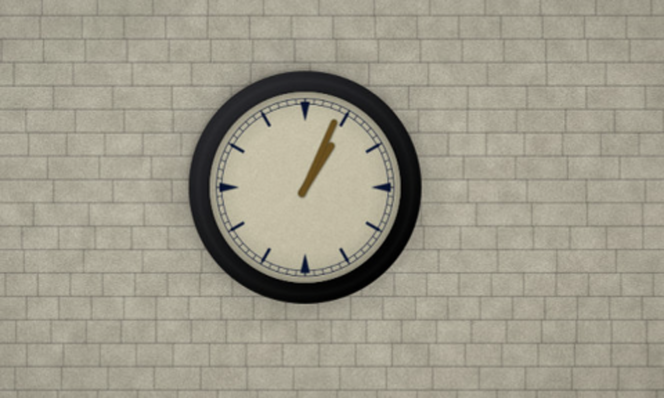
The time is h=1 m=4
